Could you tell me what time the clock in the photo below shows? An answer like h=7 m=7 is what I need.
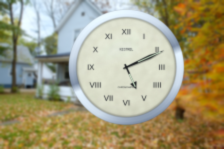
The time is h=5 m=11
